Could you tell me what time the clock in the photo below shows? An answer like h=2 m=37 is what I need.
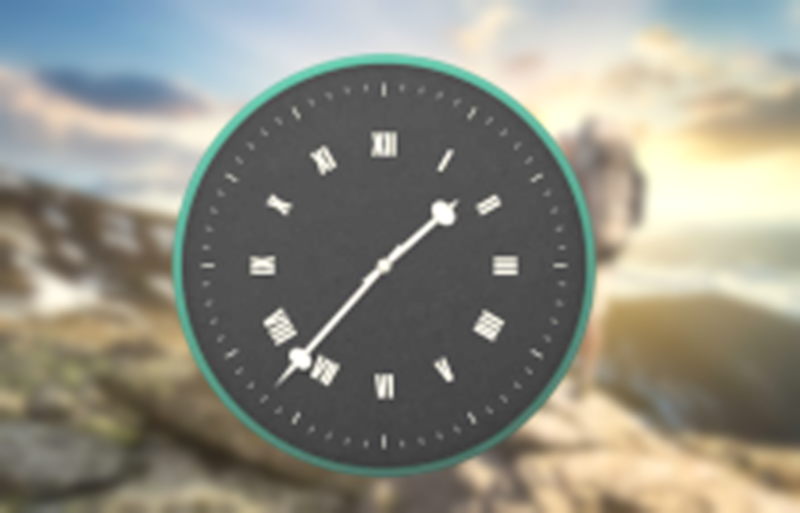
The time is h=1 m=37
